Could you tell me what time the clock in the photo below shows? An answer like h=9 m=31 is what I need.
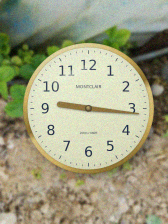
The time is h=9 m=16
